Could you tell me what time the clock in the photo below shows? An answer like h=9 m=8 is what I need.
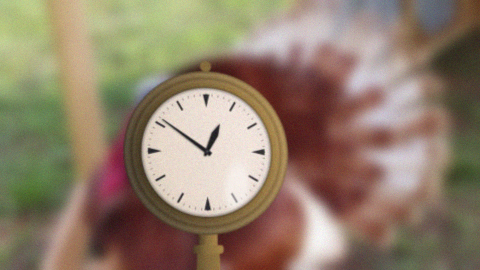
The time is h=12 m=51
